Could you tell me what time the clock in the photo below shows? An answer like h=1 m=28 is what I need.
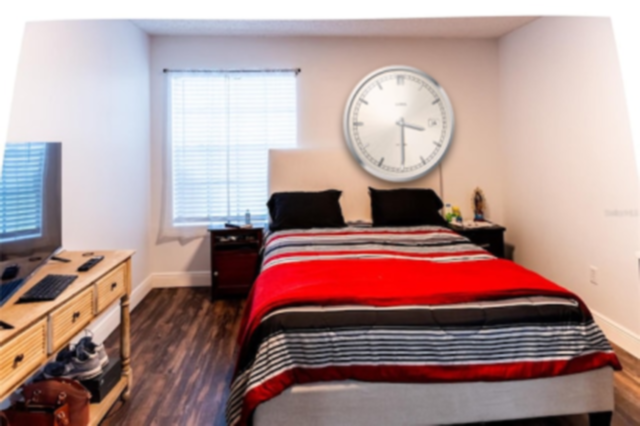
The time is h=3 m=30
